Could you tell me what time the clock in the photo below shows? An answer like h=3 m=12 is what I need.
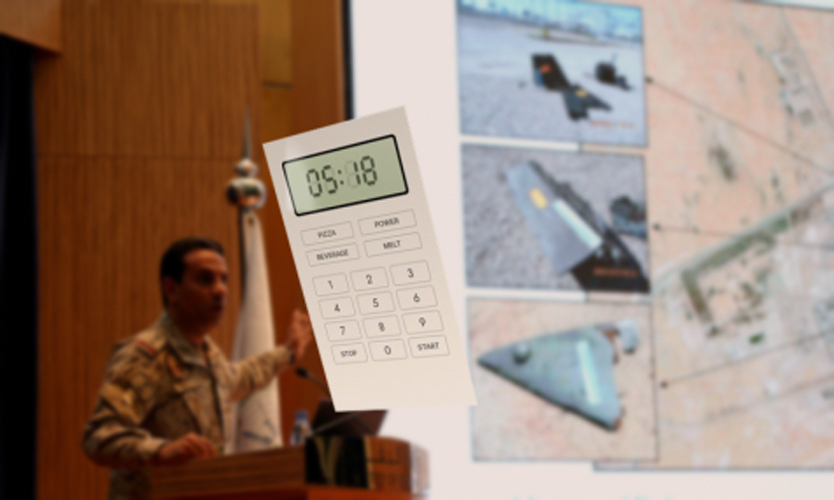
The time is h=5 m=18
